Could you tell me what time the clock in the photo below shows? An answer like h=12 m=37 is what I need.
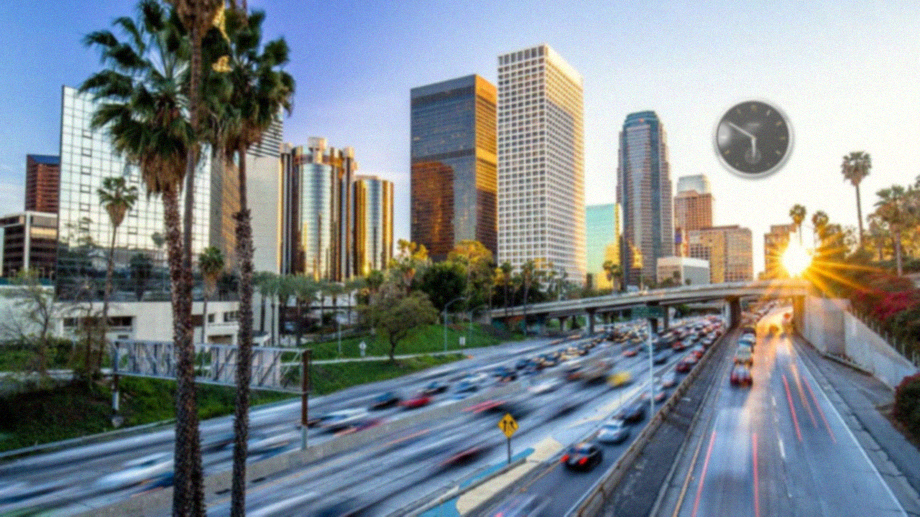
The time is h=5 m=50
